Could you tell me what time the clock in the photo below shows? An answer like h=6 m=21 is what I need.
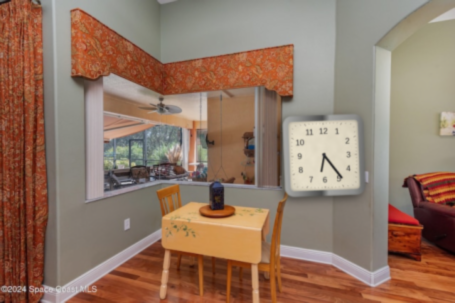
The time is h=6 m=24
